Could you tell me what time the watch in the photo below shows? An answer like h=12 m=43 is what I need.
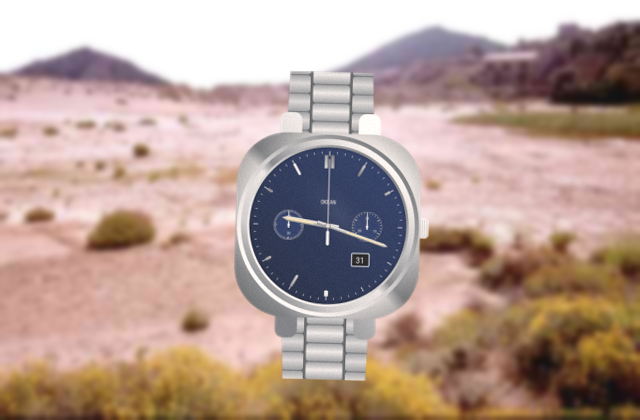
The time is h=9 m=18
